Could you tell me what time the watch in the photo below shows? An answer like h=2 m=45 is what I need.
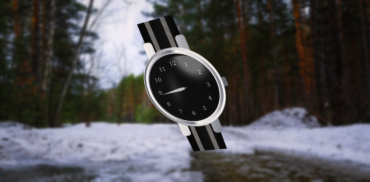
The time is h=8 m=44
